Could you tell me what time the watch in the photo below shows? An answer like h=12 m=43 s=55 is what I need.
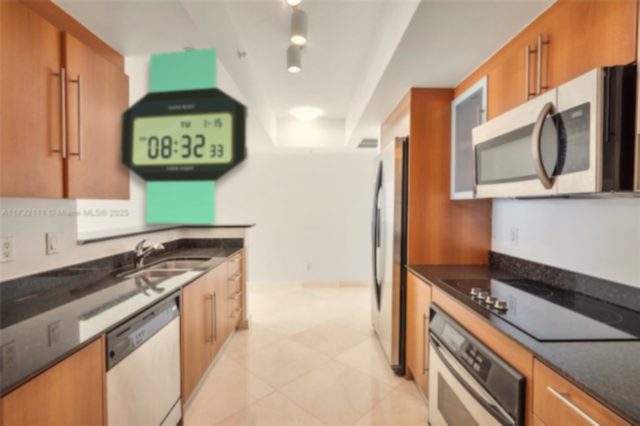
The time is h=8 m=32 s=33
